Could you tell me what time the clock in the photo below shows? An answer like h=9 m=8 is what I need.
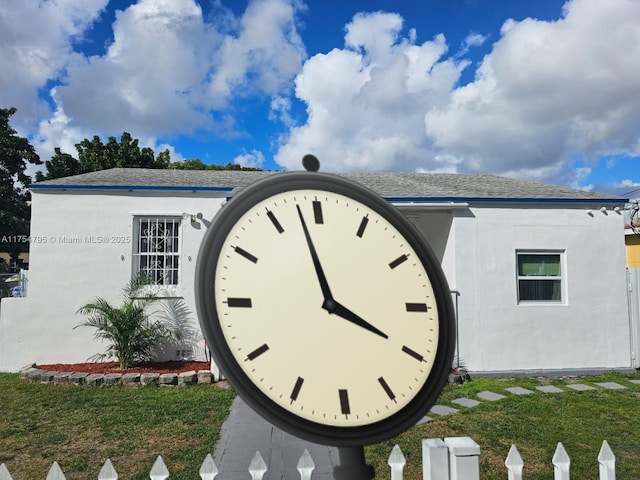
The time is h=3 m=58
